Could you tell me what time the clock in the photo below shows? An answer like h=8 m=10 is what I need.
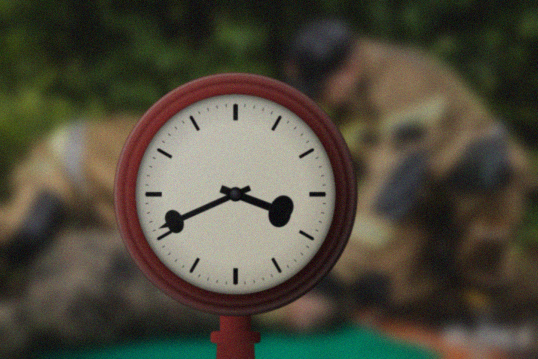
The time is h=3 m=41
